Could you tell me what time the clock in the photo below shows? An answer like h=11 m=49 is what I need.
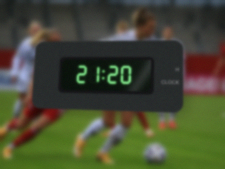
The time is h=21 m=20
